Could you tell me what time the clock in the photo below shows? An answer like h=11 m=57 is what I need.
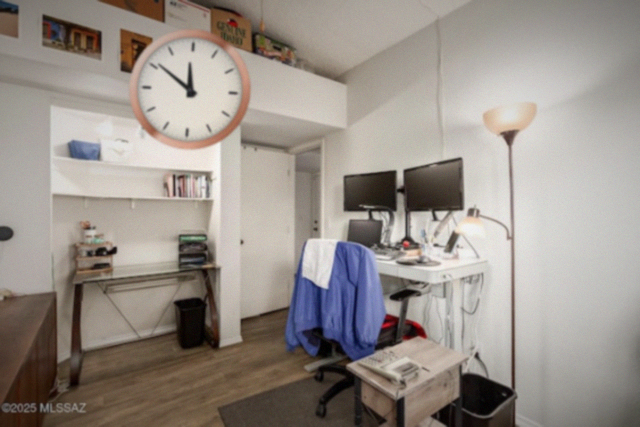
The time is h=11 m=51
